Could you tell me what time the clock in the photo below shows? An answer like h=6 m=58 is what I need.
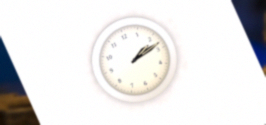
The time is h=2 m=13
